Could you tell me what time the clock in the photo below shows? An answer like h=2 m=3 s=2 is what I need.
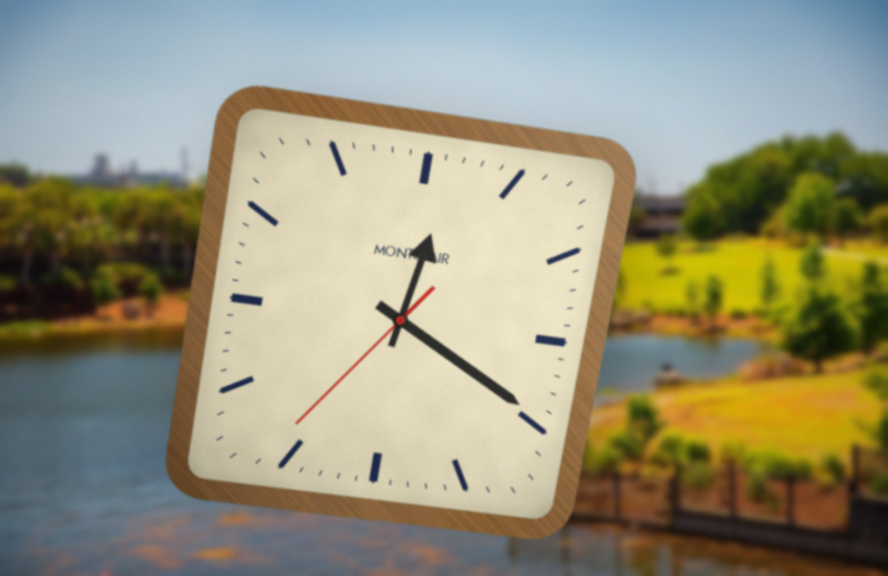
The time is h=12 m=19 s=36
